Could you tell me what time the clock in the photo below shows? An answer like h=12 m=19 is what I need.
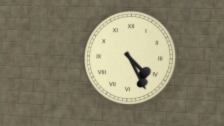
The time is h=4 m=25
